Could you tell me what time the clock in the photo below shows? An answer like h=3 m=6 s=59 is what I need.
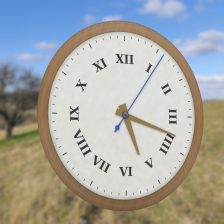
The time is h=5 m=18 s=6
